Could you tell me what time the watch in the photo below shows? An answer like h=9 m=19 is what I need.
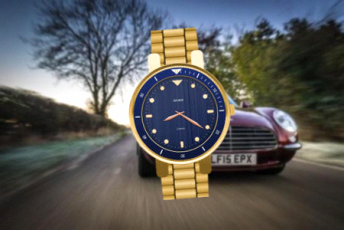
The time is h=8 m=21
